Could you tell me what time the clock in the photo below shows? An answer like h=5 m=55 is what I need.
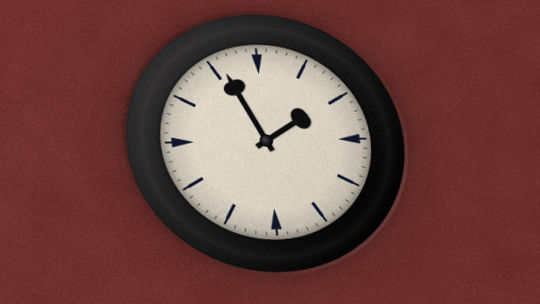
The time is h=1 m=56
